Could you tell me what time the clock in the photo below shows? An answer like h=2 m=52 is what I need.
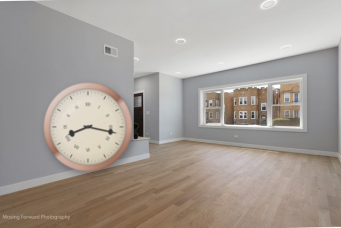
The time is h=8 m=17
